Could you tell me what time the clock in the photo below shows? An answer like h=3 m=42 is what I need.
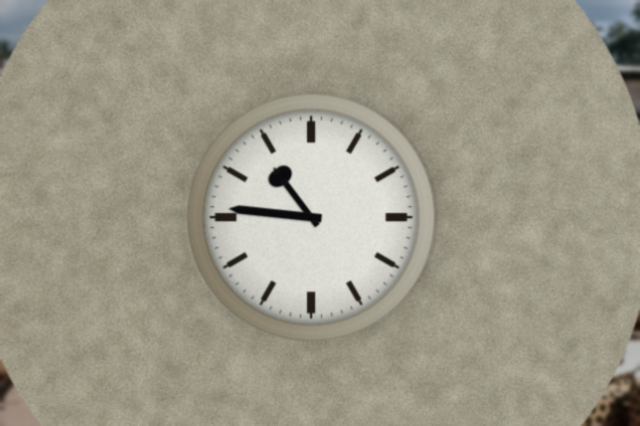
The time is h=10 m=46
